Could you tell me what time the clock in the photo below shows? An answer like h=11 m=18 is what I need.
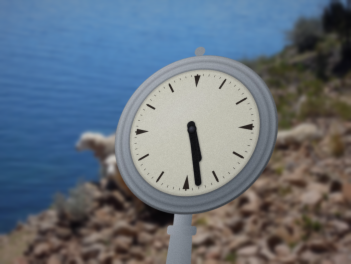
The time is h=5 m=28
